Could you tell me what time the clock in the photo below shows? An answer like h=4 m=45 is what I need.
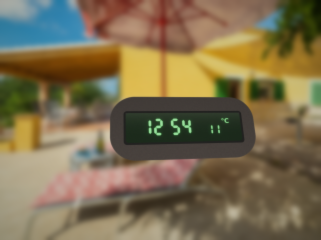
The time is h=12 m=54
